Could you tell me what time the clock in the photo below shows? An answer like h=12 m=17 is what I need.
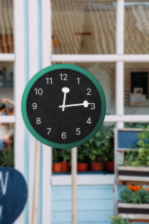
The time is h=12 m=14
